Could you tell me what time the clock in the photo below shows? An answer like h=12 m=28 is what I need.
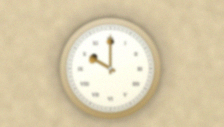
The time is h=10 m=0
